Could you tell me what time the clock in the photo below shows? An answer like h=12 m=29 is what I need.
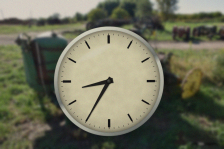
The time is h=8 m=35
